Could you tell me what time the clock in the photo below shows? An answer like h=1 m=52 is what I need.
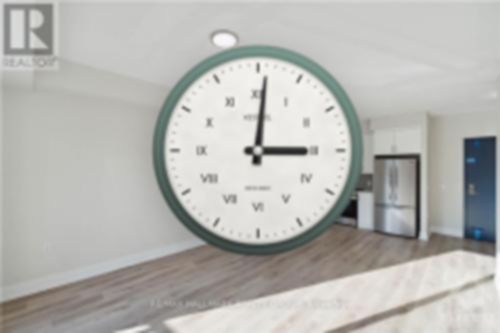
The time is h=3 m=1
